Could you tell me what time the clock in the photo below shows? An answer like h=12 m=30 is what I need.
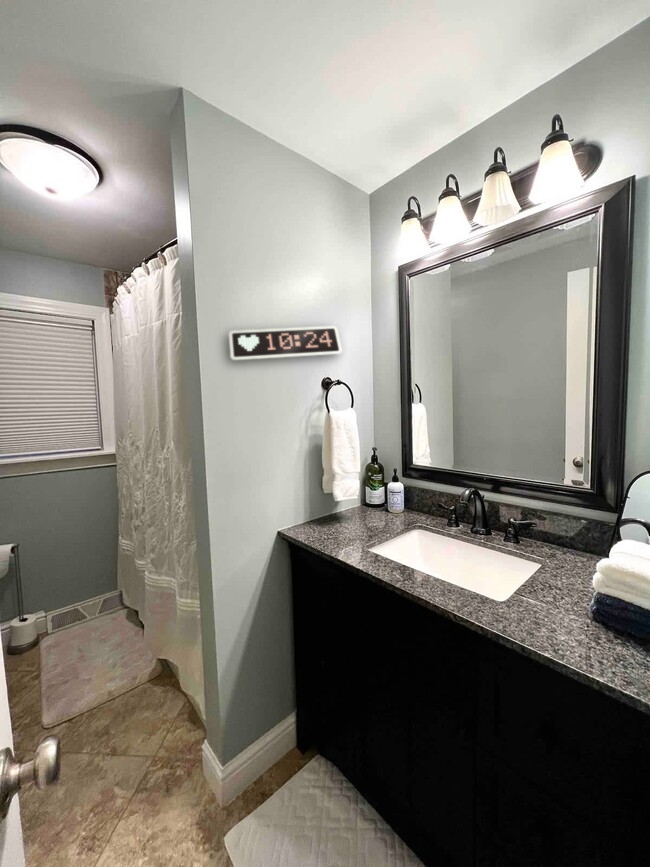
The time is h=10 m=24
